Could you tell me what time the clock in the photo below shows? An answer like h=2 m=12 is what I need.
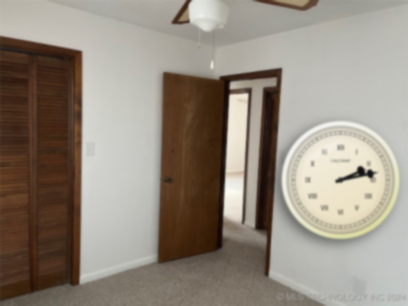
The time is h=2 m=13
